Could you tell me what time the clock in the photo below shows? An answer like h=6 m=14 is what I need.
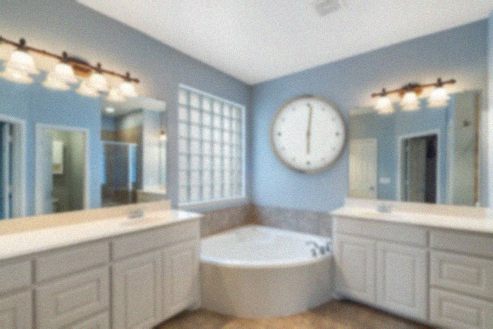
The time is h=6 m=1
